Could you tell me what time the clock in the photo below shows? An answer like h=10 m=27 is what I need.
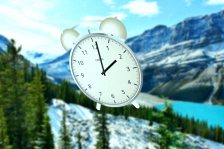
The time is h=2 m=1
